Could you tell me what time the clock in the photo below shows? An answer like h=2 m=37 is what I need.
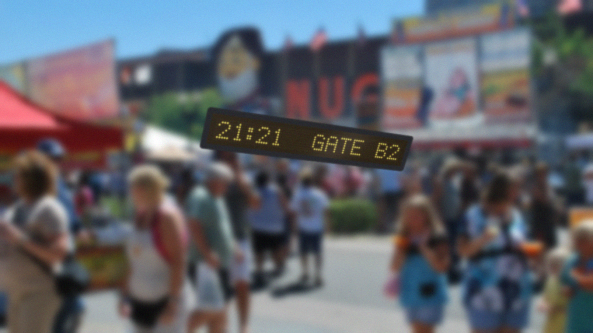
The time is h=21 m=21
